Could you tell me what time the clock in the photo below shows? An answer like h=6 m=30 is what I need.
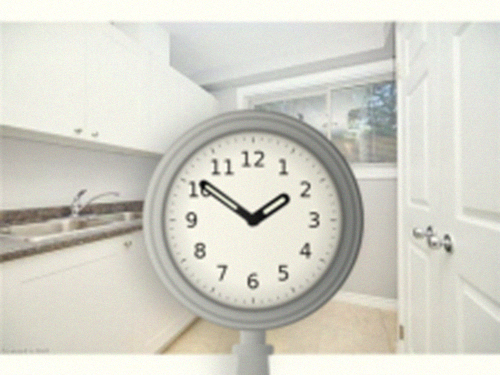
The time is h=1 m=51
